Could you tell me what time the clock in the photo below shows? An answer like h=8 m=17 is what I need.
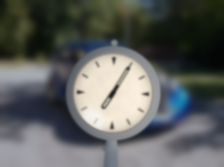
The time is h=7 m=5
